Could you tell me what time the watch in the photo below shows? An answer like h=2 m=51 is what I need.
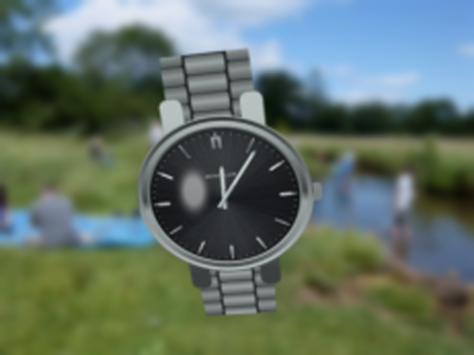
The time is h=12 m=6
